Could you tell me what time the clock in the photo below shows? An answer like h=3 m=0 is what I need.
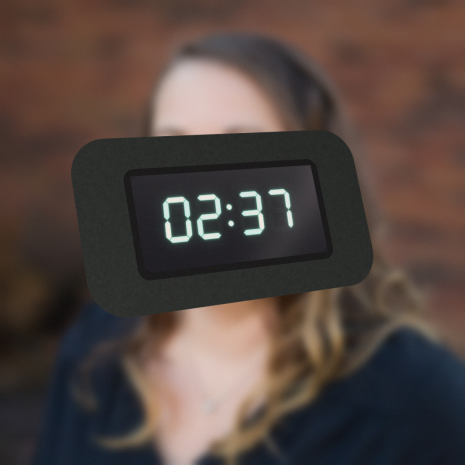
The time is h=2 m=37
